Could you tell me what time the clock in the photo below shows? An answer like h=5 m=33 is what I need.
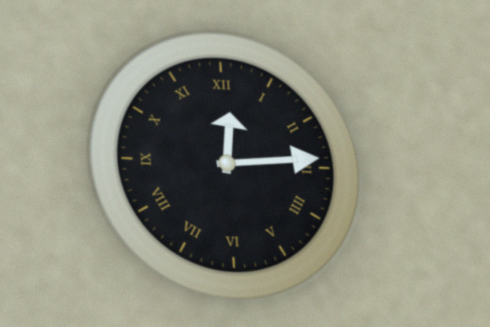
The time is h=12 m=14
